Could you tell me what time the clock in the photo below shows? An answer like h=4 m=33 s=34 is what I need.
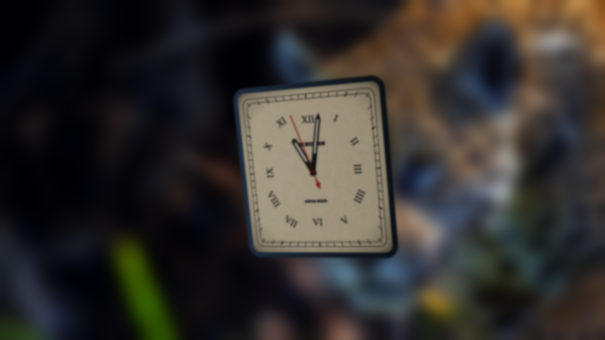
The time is h=11 m=1 s=57
